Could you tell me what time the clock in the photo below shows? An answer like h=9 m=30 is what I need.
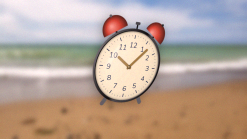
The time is h=10 m=7
